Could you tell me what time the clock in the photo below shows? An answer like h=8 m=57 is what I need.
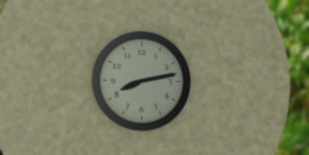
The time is h=8 m=13
